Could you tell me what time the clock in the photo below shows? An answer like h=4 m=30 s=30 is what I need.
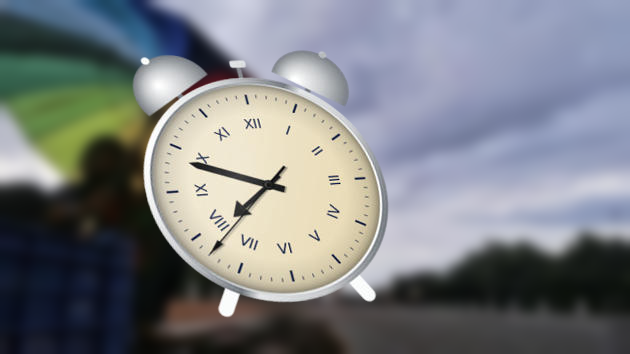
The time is h=7 m=48 s=38
